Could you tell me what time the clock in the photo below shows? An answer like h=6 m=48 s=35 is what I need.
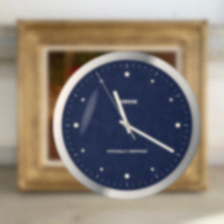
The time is h=11 m=19 s=55
